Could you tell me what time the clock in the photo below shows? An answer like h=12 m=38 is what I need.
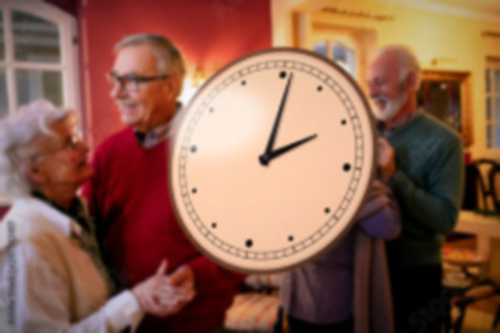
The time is h=2 m=1
